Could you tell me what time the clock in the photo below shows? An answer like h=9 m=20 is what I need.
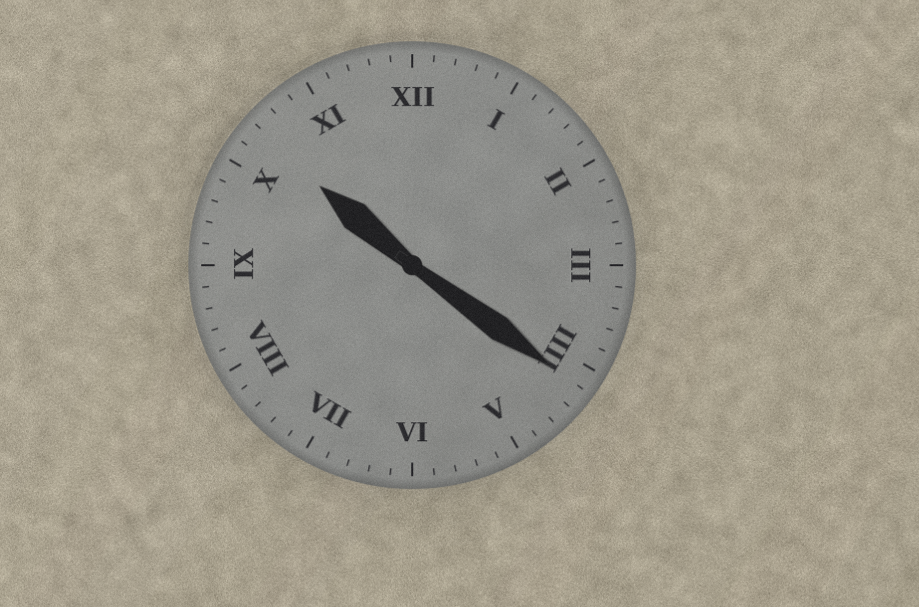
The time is h=10 m=21
